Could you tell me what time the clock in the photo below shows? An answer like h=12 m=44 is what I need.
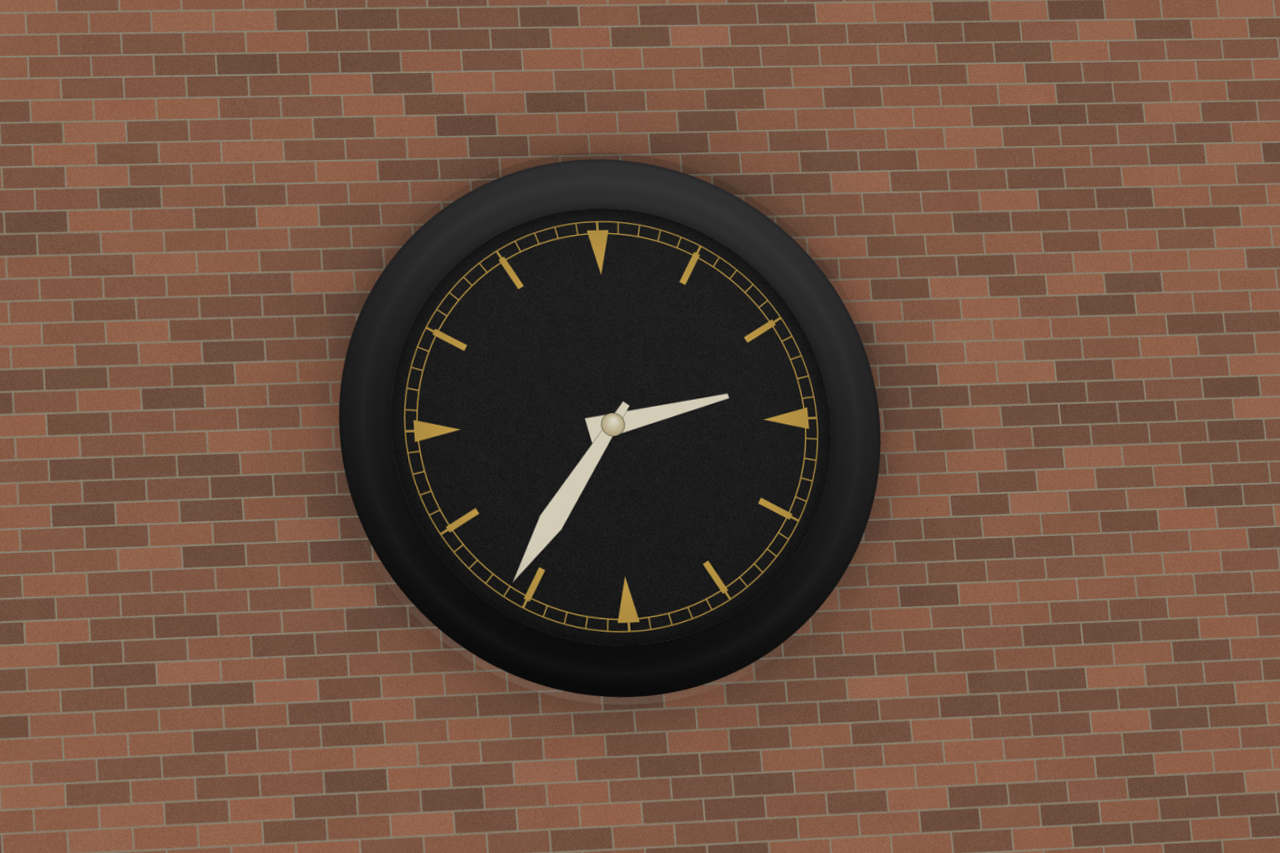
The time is h=2 m=36
